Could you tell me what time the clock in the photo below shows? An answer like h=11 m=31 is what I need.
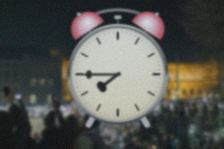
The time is h=7 m=45
